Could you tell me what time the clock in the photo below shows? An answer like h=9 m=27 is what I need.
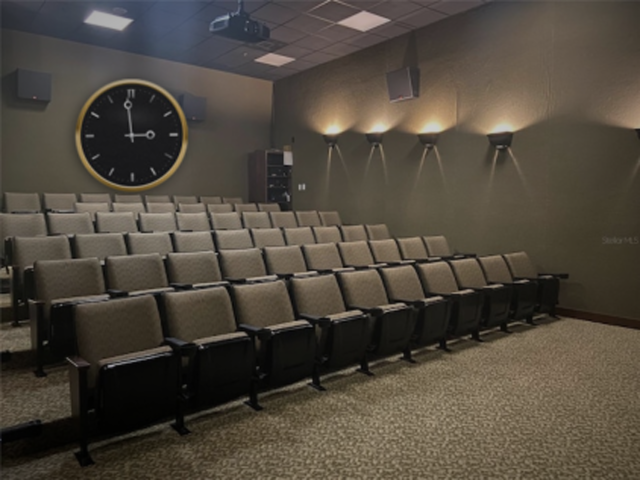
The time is h=2 m=59
